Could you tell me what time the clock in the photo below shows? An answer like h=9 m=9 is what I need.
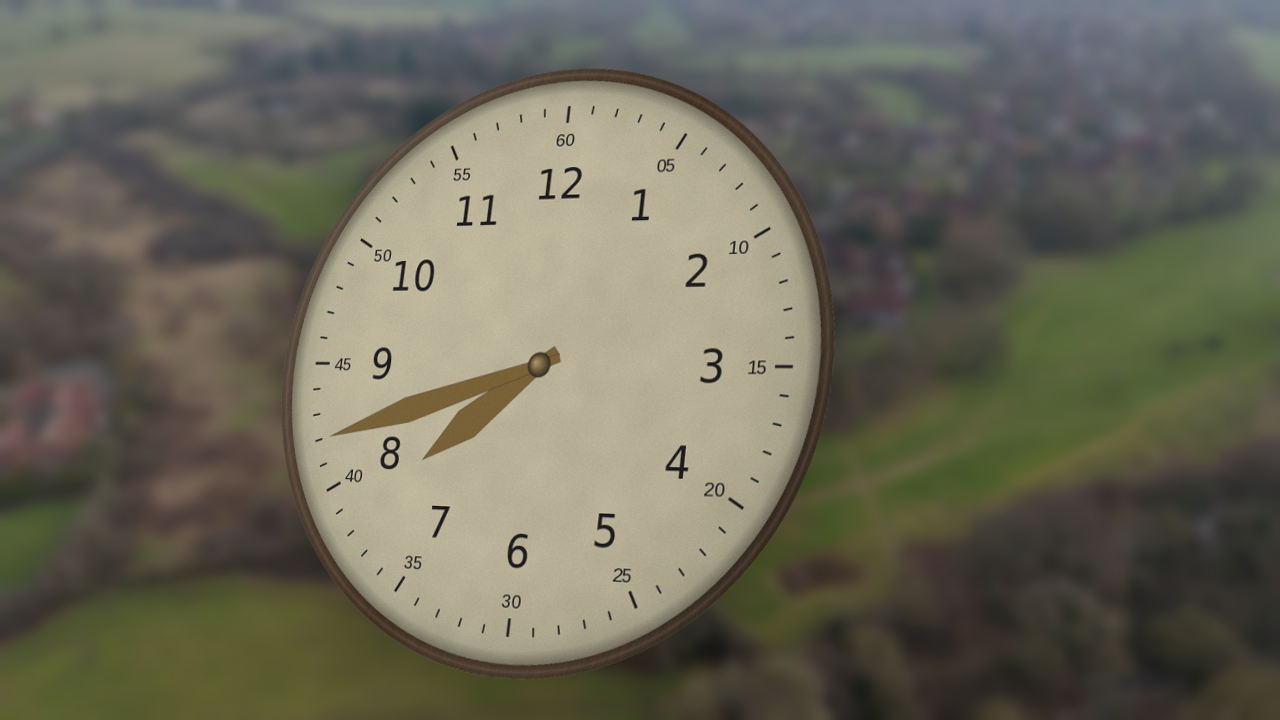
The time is h=7 m=42
